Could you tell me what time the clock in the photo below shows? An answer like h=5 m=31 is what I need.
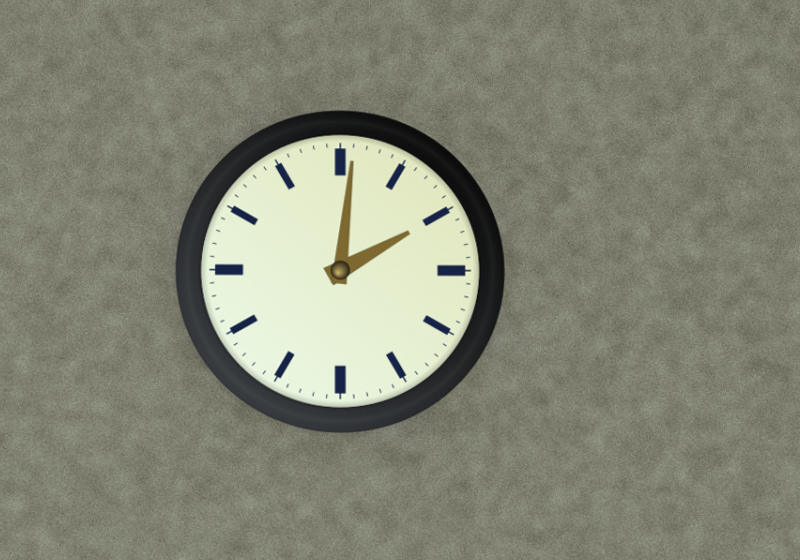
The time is h=2 m=1
